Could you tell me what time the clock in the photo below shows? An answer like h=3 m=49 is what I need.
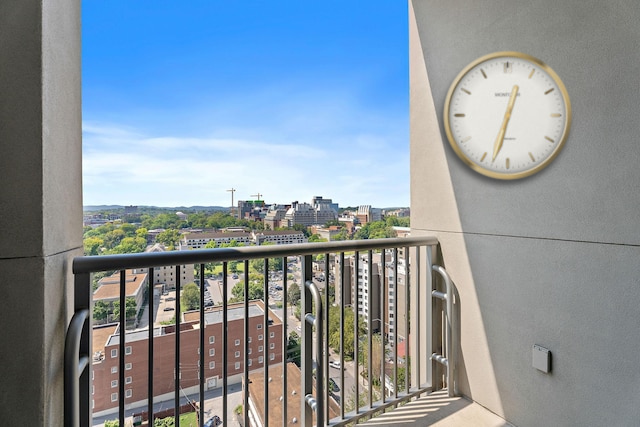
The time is h=12 m=33
